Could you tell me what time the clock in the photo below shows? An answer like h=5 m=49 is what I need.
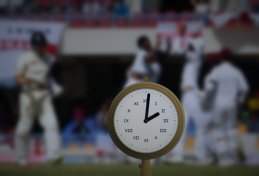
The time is h=2 m=1
